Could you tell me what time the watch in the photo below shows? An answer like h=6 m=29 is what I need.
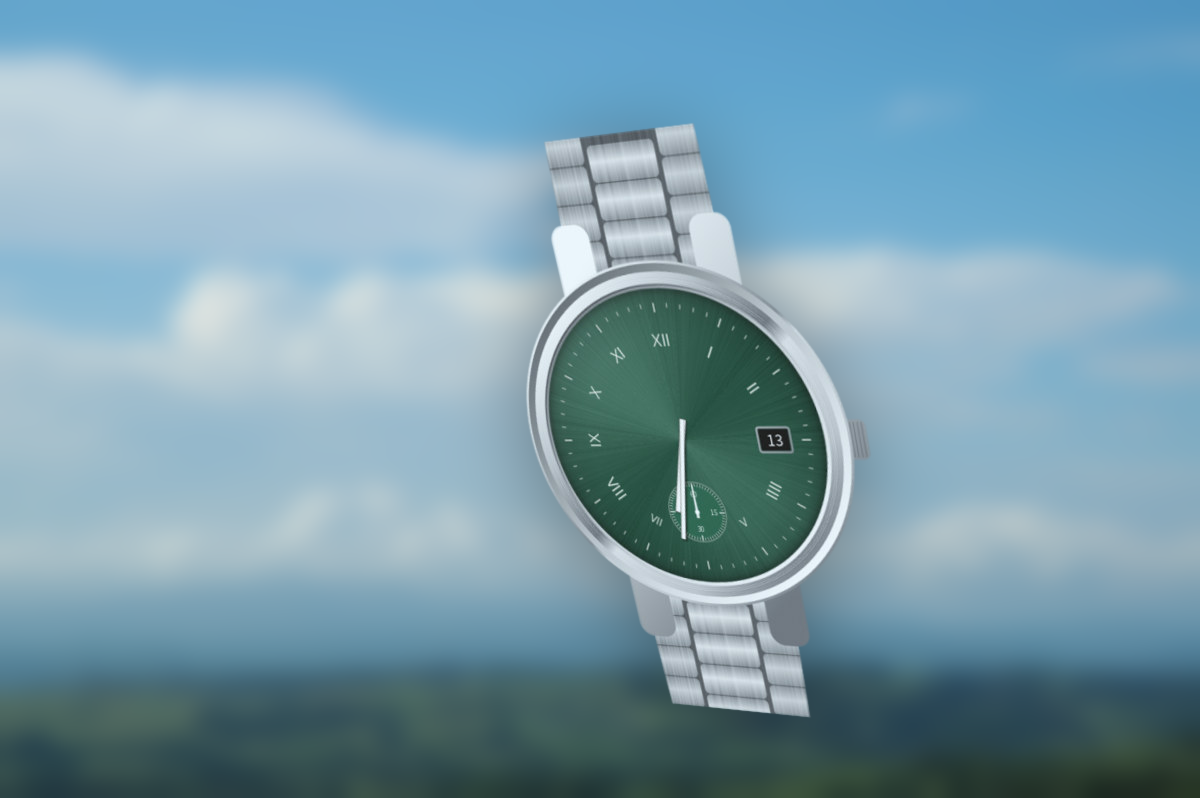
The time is h=6 m=32
